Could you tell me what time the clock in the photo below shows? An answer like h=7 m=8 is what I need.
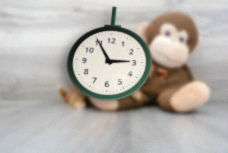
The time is h=2 m=55
